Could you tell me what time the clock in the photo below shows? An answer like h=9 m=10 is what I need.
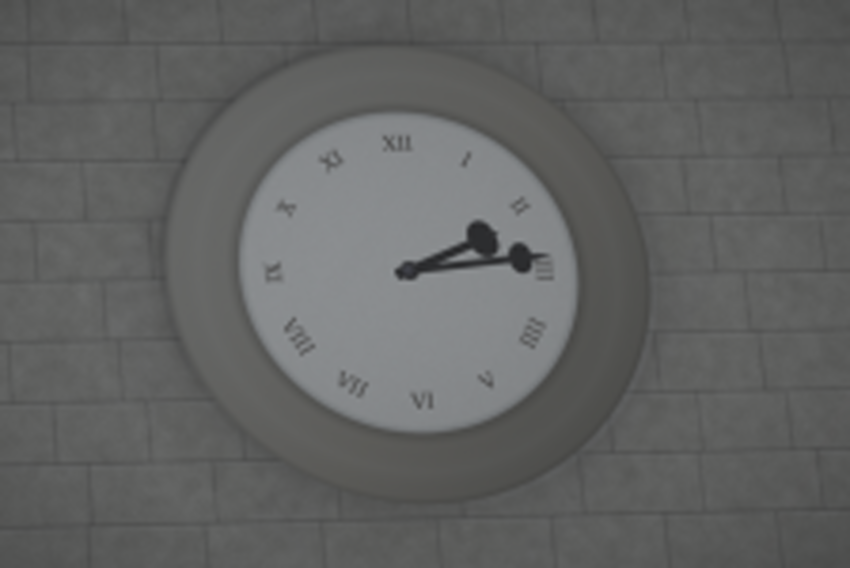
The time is h=2 m=14
